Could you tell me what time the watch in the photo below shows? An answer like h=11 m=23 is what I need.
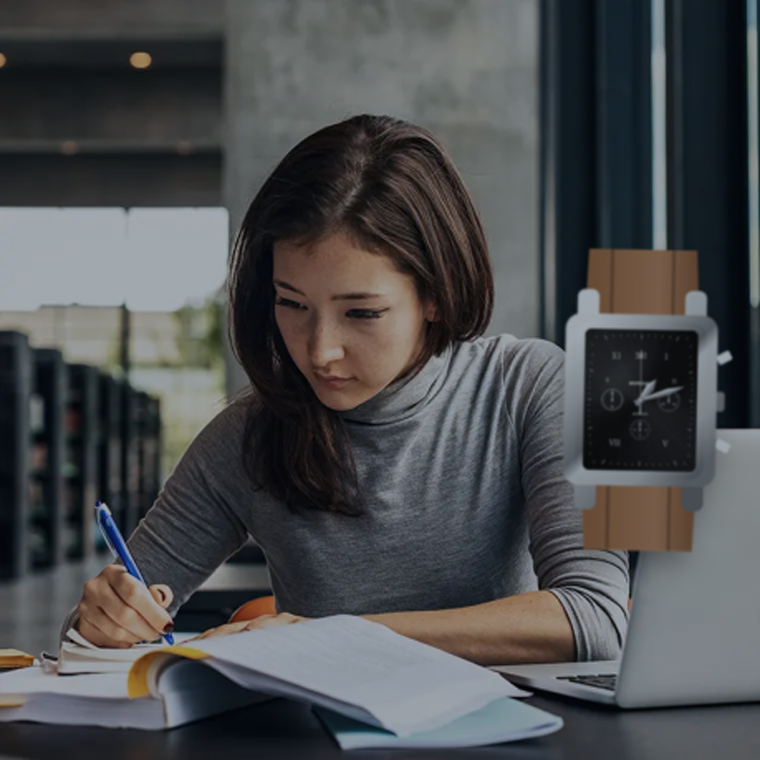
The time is h=1 m=12
